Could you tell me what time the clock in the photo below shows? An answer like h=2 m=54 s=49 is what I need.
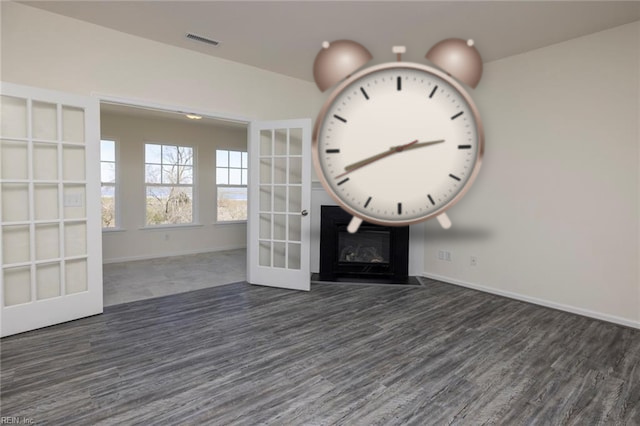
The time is h=2 m=41 s=41
